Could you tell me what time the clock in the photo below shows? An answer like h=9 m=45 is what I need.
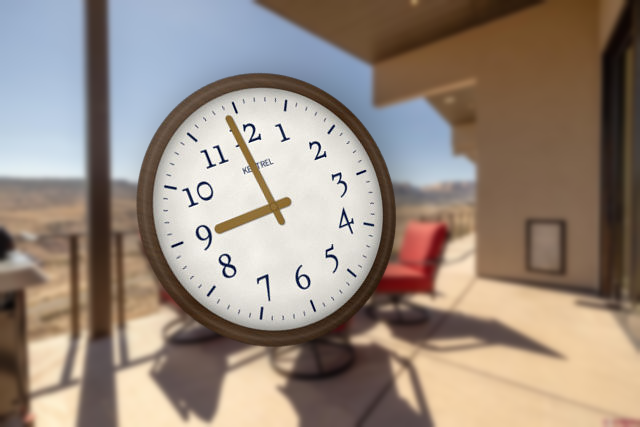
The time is h=8 m=59
